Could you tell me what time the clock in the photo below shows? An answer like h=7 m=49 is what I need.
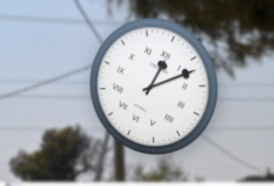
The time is h=12 m=7
